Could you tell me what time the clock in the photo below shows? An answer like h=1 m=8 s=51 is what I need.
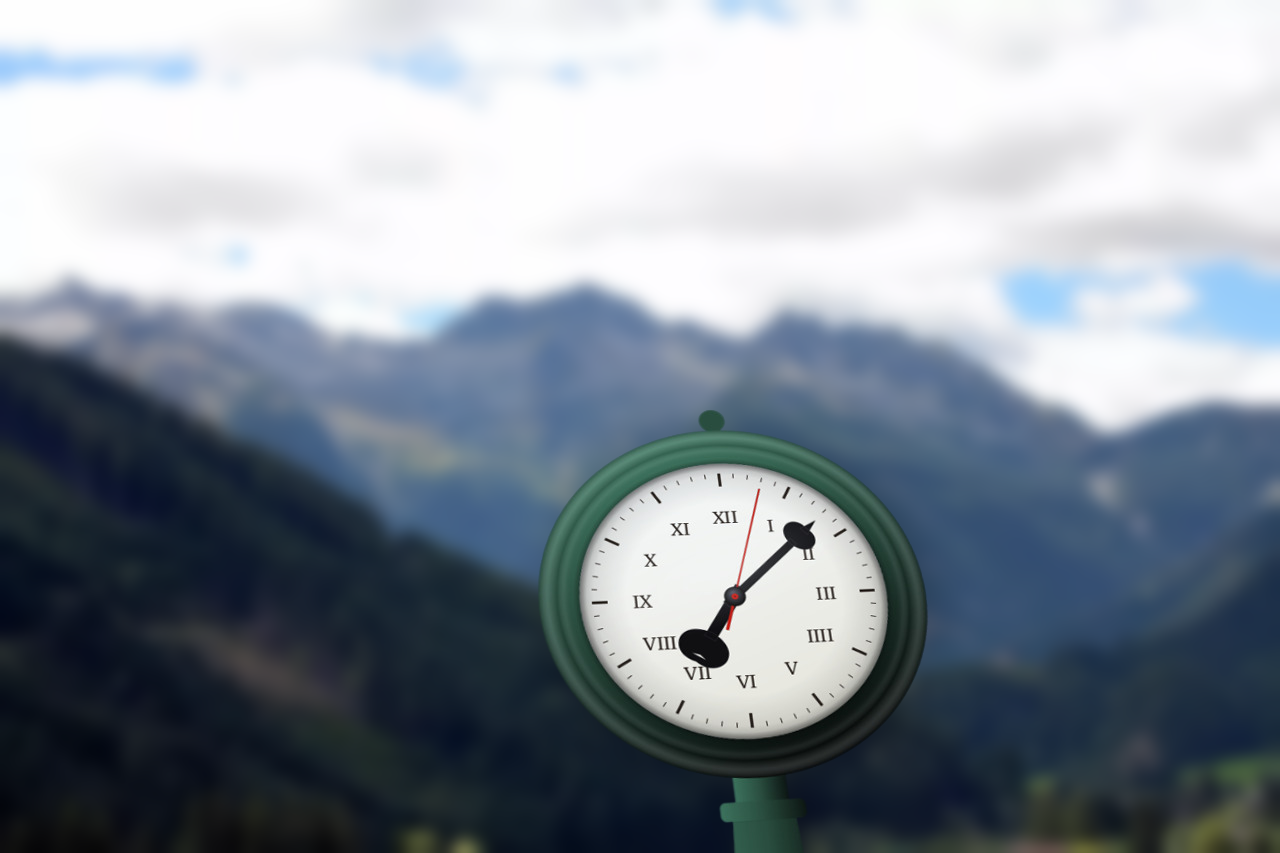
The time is h=7 m=8 s=3
